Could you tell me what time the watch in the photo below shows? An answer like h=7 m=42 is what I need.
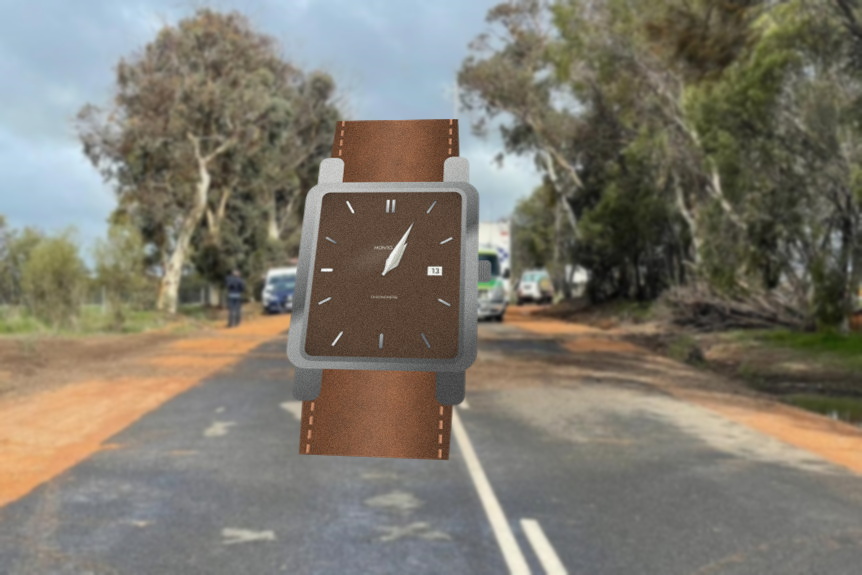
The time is h=1 m=4
